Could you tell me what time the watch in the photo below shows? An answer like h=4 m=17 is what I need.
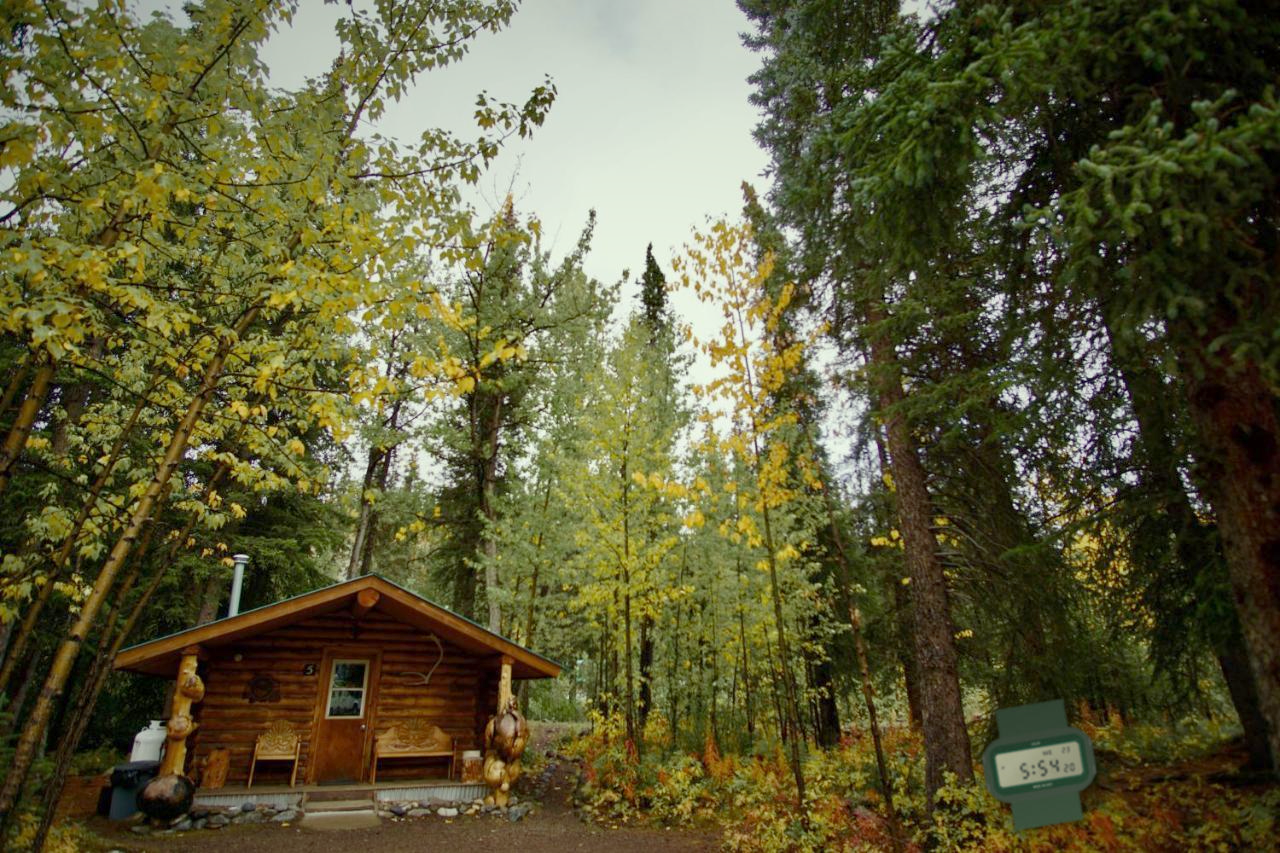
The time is h=5 m=54
